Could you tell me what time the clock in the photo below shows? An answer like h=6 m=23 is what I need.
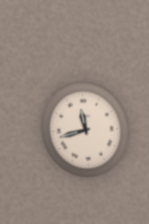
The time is h=11 m=43
